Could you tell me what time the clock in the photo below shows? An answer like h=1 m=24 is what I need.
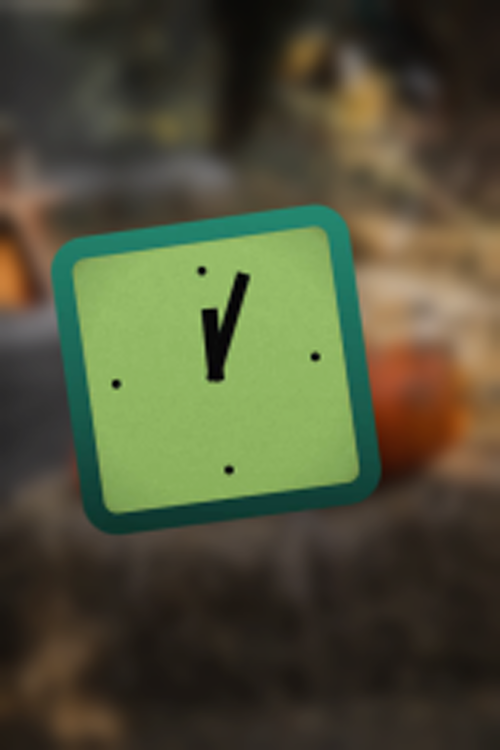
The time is h=12 m=4
